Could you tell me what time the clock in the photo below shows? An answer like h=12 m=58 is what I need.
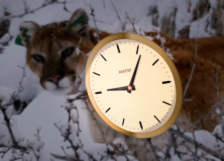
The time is h=9 m=6
